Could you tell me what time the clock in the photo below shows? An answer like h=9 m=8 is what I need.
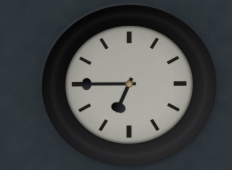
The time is h=6 m=45
